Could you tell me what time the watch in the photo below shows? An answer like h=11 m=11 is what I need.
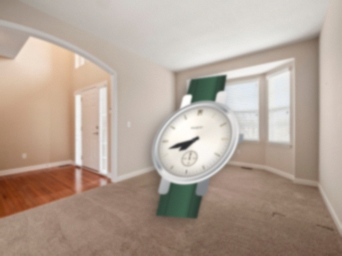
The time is h=7 m=42
